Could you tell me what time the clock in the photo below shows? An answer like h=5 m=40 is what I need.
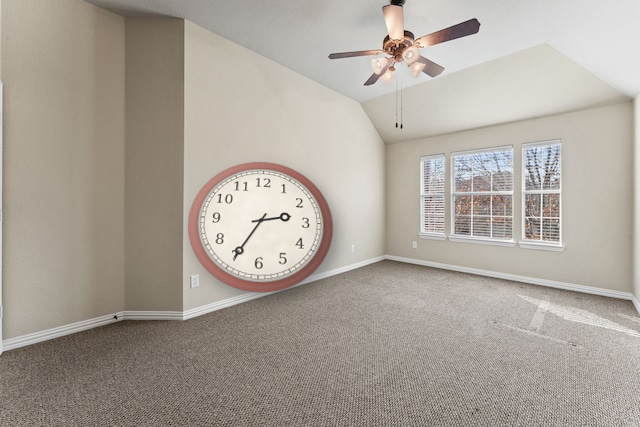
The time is h=2 m=35
